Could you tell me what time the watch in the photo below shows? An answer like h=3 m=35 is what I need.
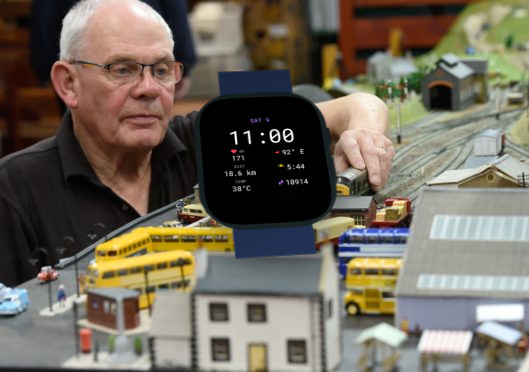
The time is h=11 m=0
